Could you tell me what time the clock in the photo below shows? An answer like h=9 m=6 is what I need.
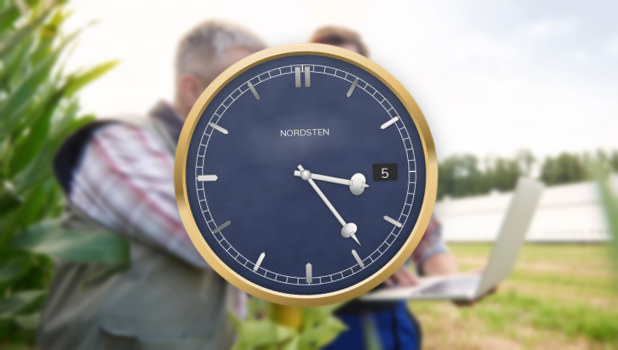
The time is h=3 m=24
